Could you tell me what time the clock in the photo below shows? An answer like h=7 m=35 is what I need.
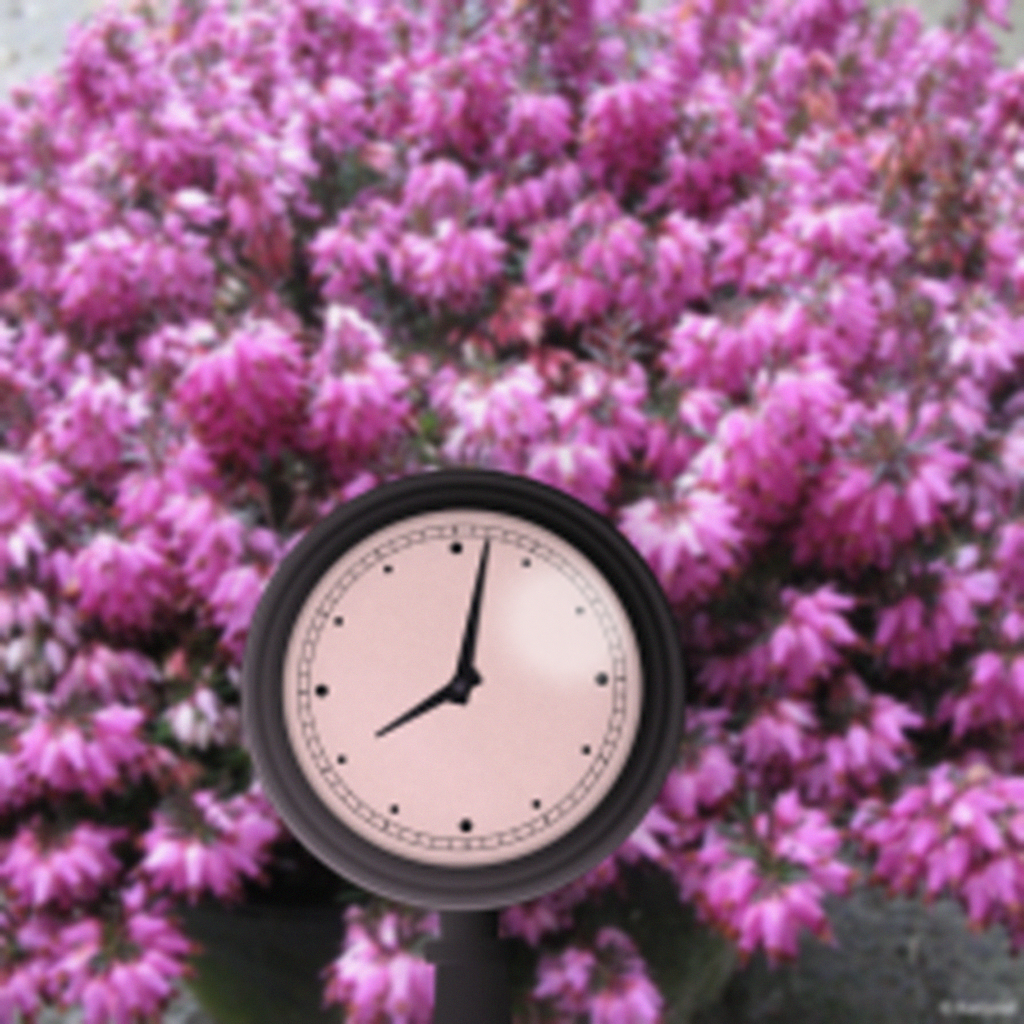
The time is h=8 m=2
